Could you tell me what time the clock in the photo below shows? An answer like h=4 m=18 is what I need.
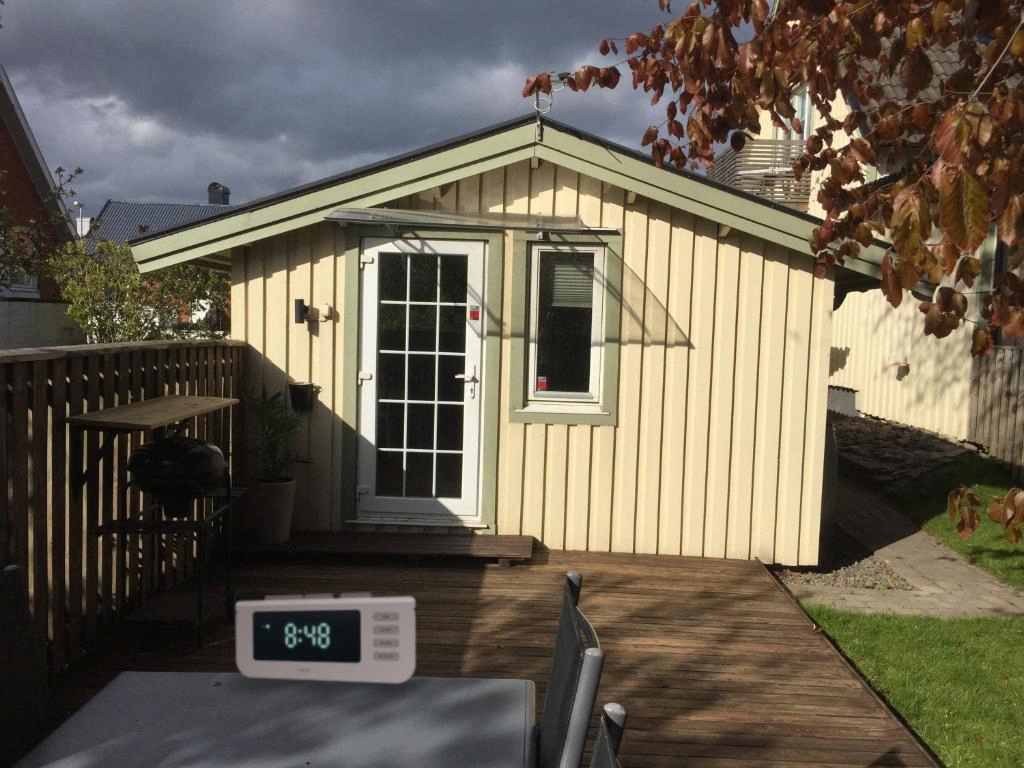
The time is h=8 m=48
